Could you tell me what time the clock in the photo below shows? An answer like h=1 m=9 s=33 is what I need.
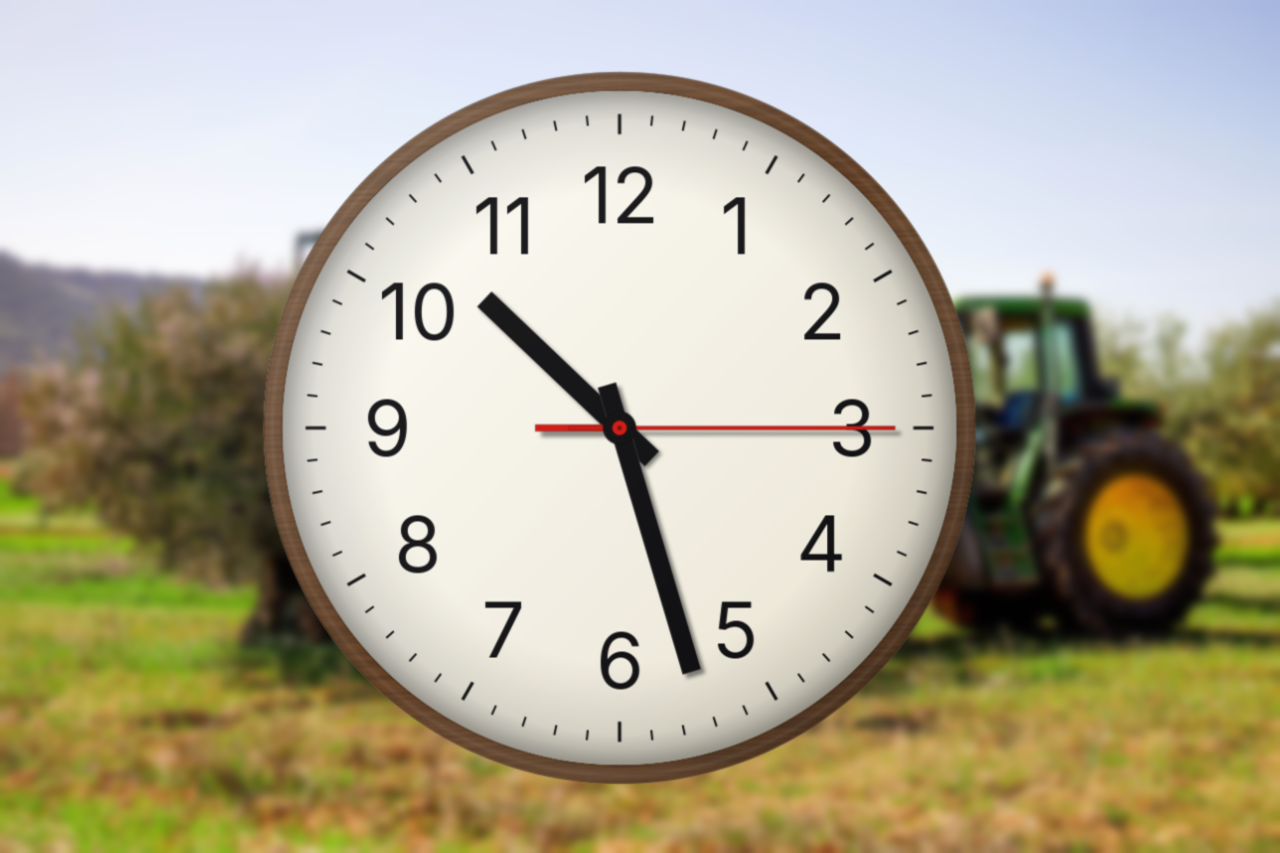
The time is h=10 m=27 s=15
